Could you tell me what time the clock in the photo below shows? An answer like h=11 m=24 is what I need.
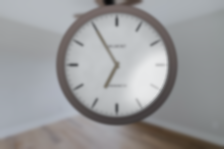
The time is h=6 m=55
